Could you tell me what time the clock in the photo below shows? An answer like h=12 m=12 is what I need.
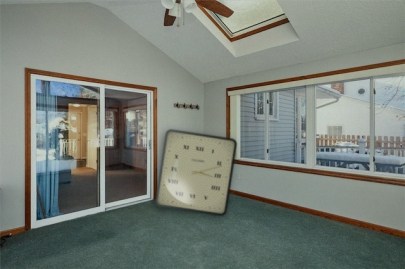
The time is h=3 m=11
